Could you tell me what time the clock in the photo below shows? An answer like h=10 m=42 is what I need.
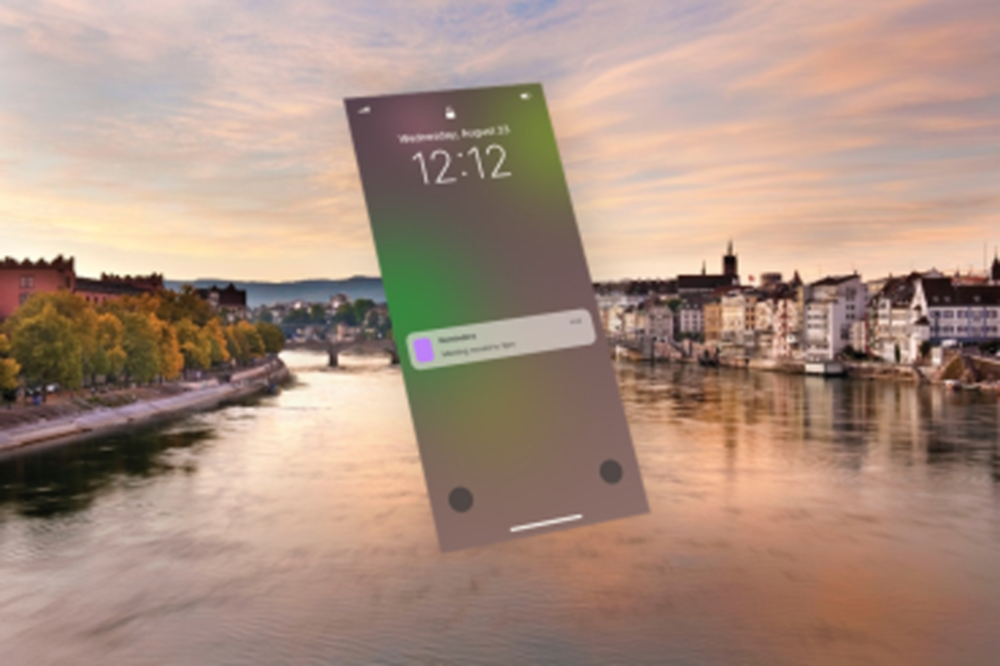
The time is h=12 m=12
